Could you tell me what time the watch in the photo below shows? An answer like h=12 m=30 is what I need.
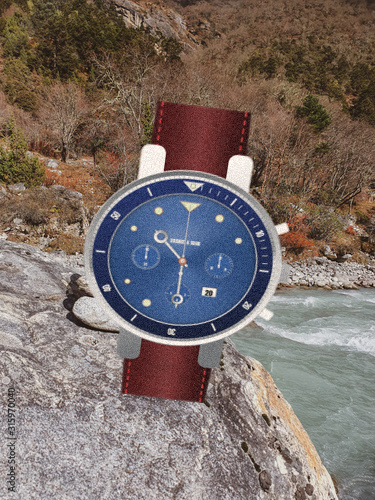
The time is h=10 m=30
